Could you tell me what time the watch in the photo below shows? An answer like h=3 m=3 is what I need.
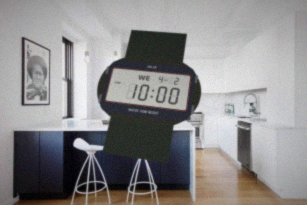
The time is h=10 m=0
